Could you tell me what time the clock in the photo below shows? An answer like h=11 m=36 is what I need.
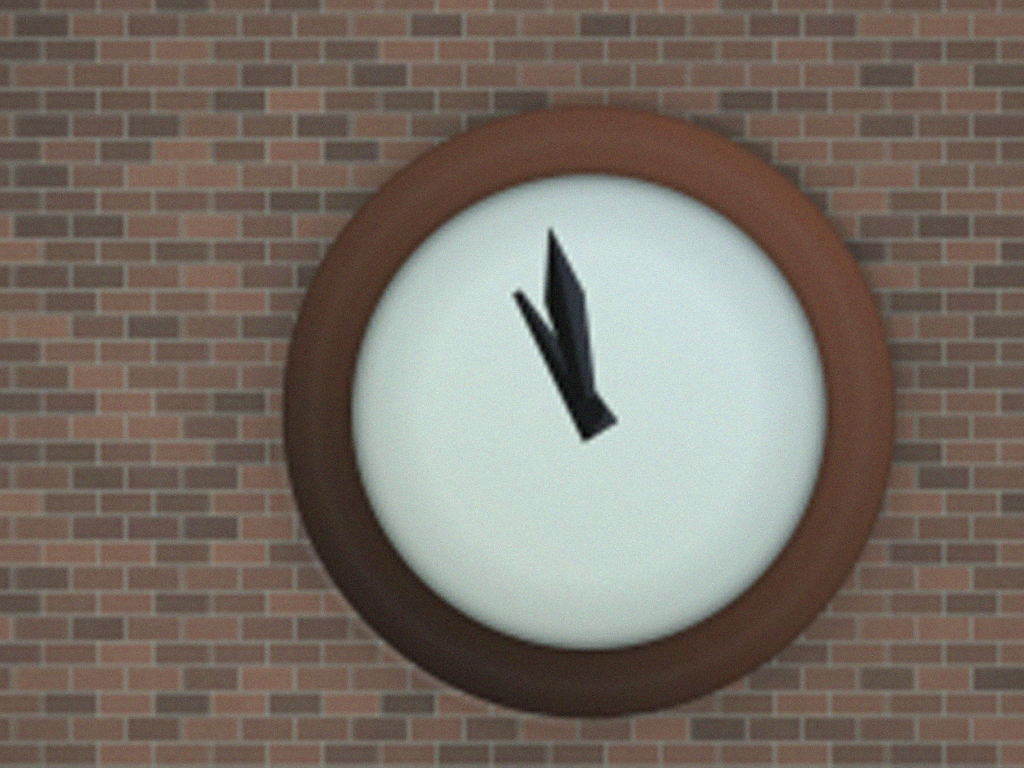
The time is h=10 m=58
